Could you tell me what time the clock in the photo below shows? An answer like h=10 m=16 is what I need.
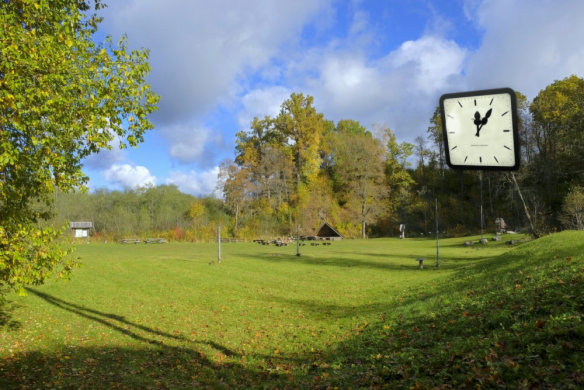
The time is h=12 m=6
